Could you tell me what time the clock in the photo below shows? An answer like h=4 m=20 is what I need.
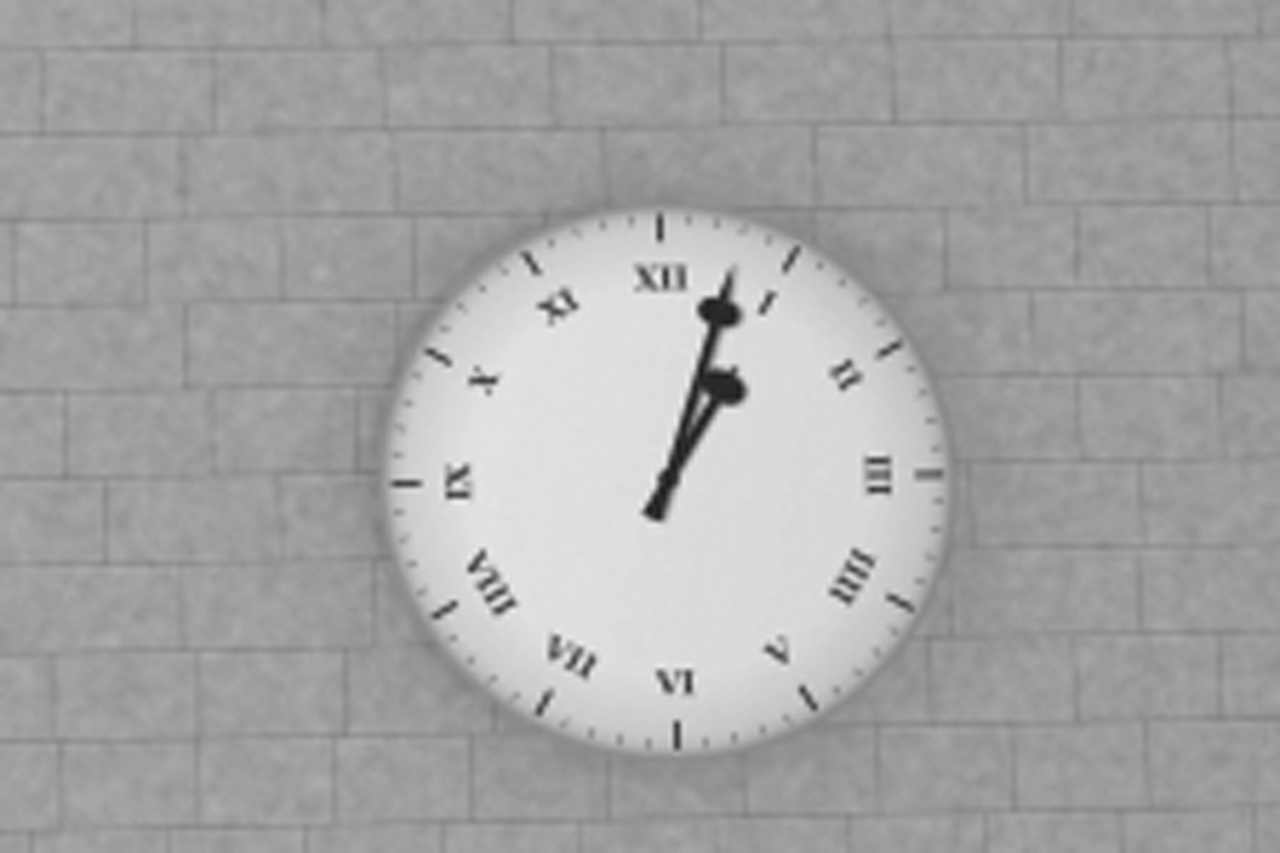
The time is h=1 m=3
